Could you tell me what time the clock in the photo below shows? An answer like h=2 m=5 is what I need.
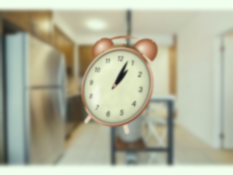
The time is h=1 m=3
